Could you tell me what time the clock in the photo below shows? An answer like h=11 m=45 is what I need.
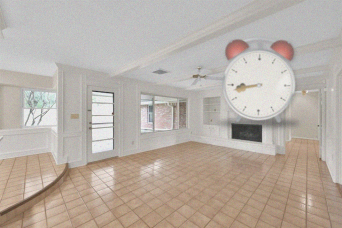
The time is h=8 m=43
